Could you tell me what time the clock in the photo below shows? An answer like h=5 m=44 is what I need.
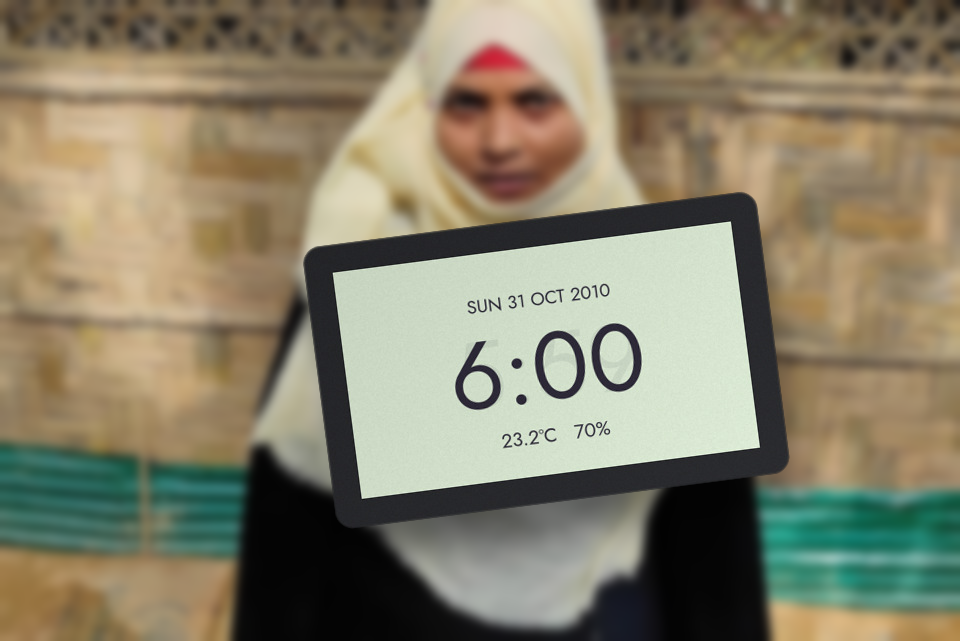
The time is h=6 m=0
